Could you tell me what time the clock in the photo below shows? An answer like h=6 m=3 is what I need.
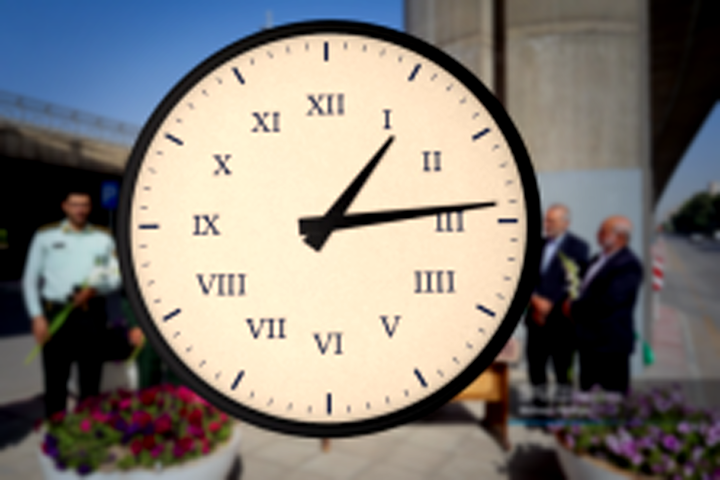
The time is h=1 m=14
